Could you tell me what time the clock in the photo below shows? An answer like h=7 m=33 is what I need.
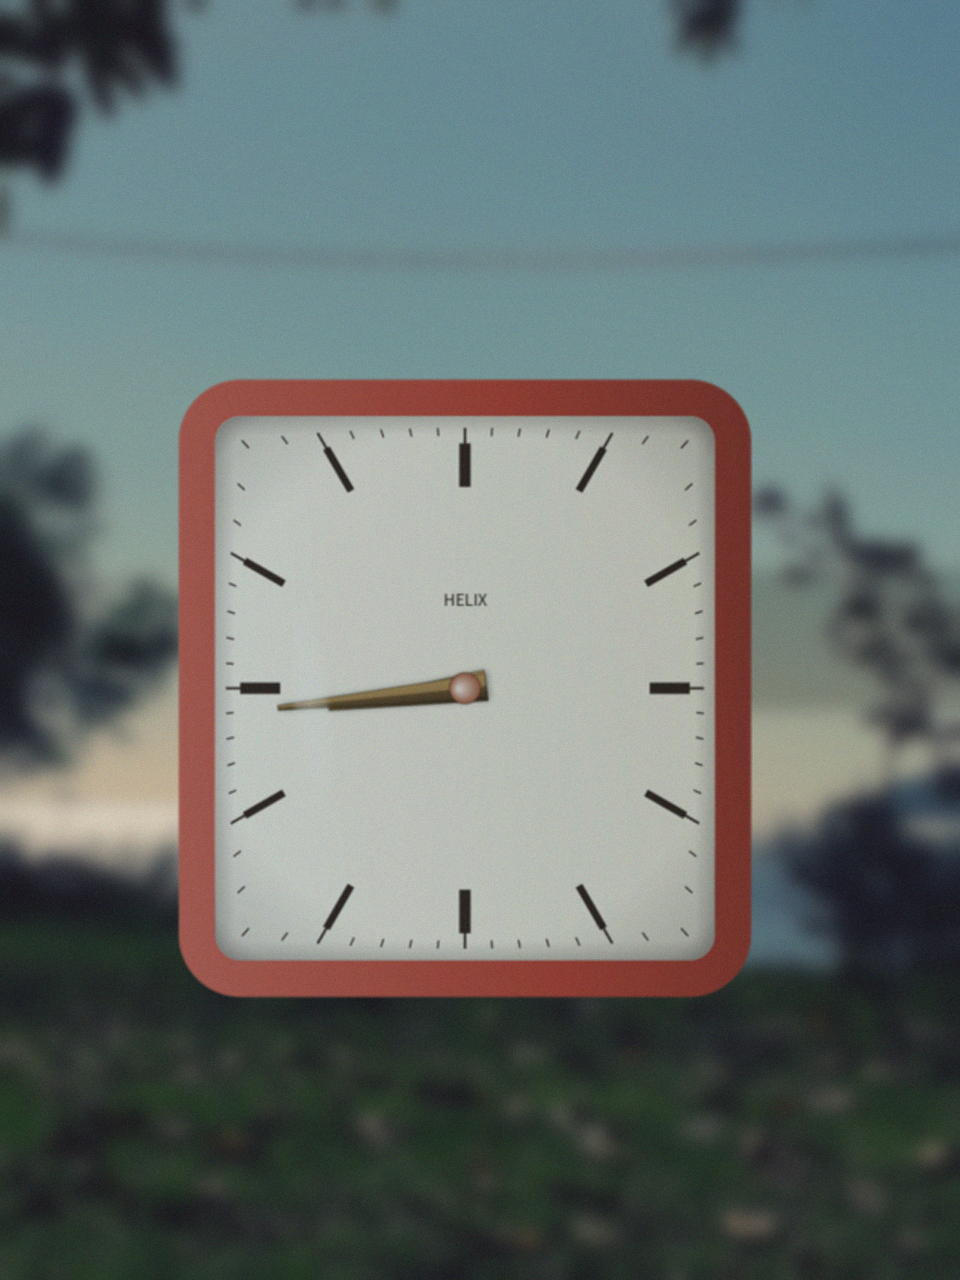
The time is h=8 m=44
